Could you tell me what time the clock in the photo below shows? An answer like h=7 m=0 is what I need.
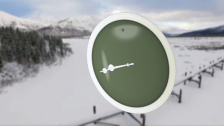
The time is h=8 m=43
